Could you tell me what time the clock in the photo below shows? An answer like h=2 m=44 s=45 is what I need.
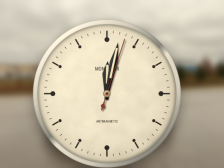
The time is h=12 m=2 s=3
